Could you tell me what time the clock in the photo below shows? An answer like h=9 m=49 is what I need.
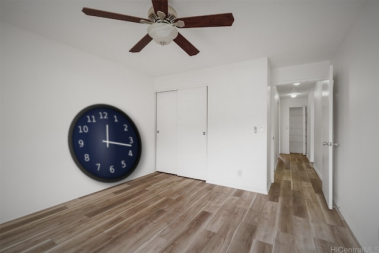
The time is h=12 m=17
